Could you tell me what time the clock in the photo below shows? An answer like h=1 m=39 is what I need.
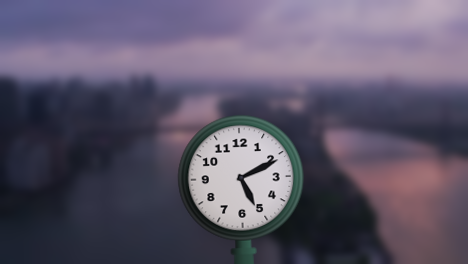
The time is h=5 m=11
